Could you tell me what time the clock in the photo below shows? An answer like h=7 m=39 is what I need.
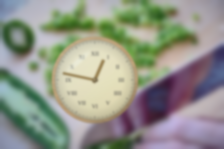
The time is h=12 m=47
